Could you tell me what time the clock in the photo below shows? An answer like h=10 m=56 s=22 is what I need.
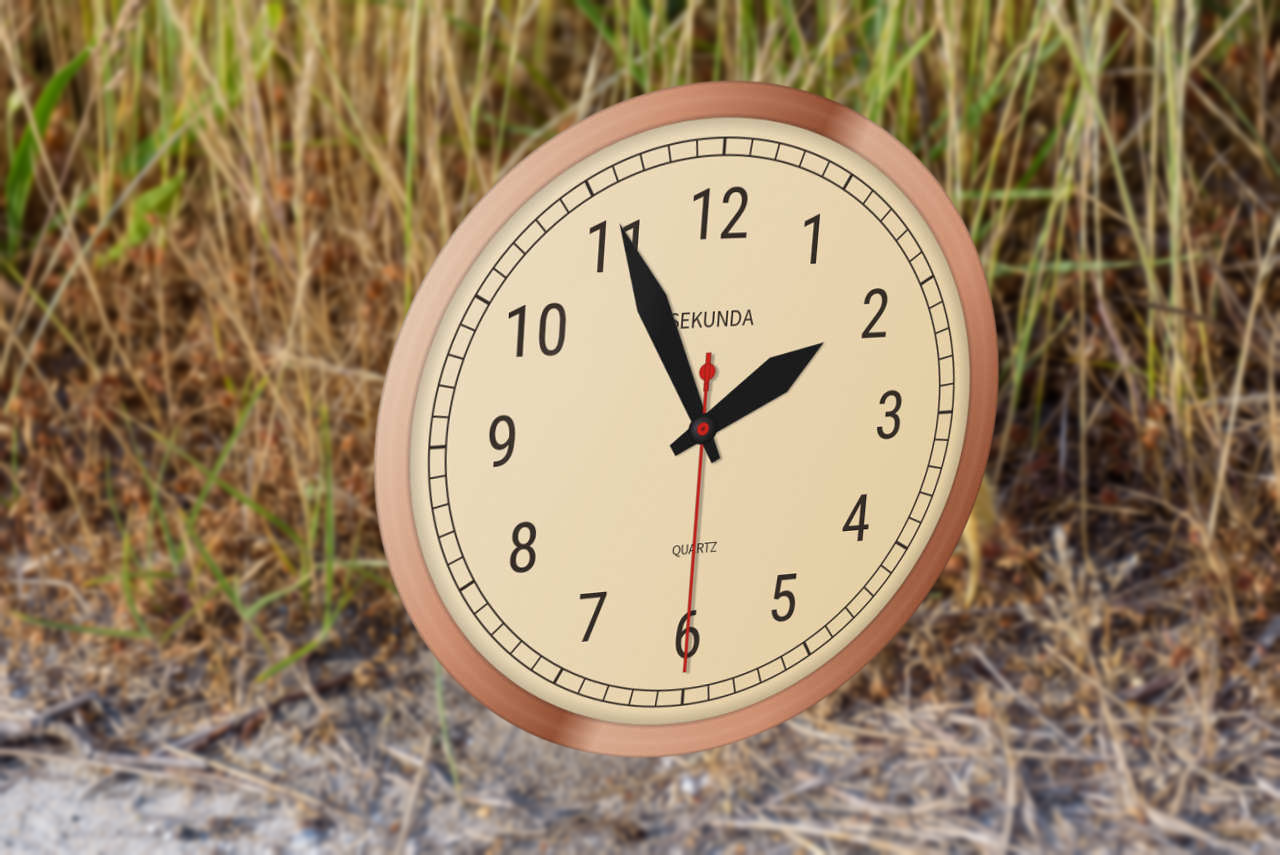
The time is h=1 m=55 s=30
